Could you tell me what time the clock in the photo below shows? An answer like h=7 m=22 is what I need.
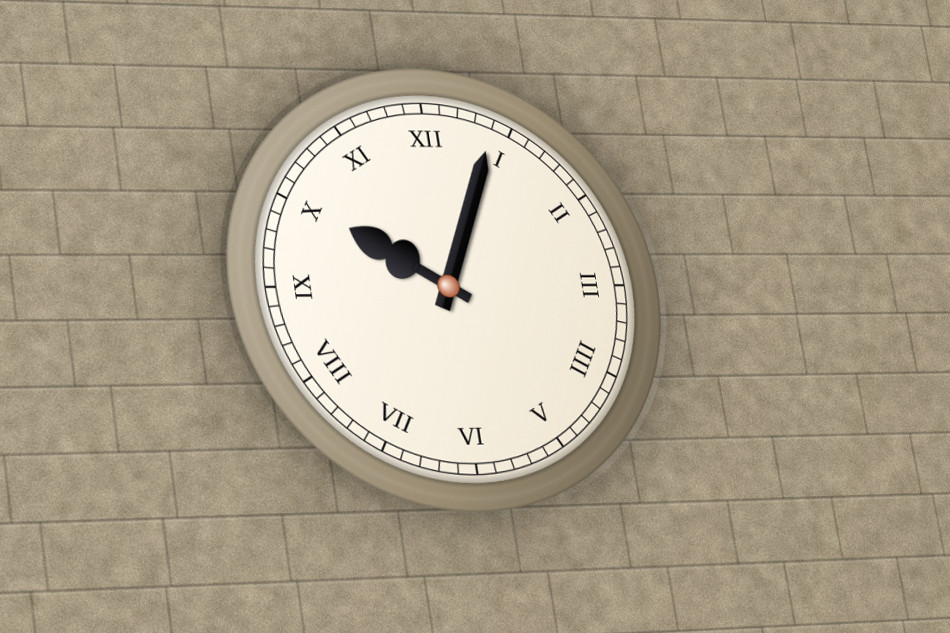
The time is h=10 m=4
